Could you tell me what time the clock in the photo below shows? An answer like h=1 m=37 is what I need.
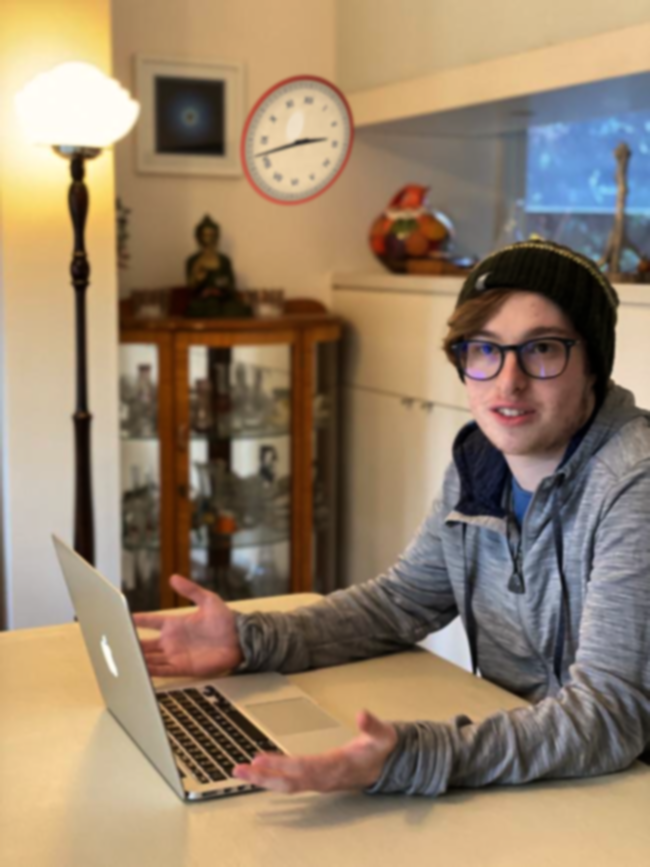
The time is h=2 m=42
